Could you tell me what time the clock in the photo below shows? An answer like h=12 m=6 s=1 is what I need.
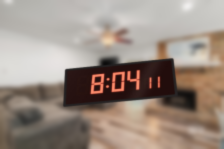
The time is h=8 m=4 s=11
